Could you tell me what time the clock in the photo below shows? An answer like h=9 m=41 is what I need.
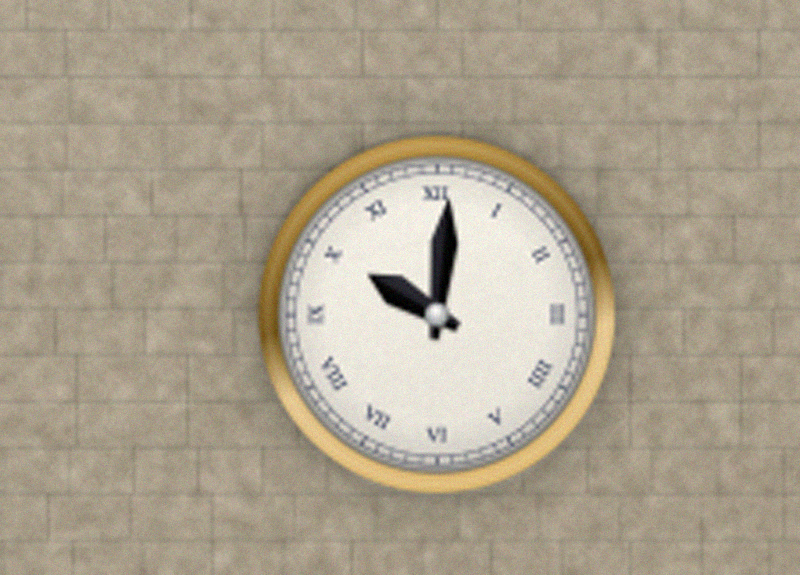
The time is h=10 m=1
